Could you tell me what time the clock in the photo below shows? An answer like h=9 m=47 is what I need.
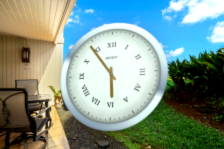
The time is h=5 m=54
